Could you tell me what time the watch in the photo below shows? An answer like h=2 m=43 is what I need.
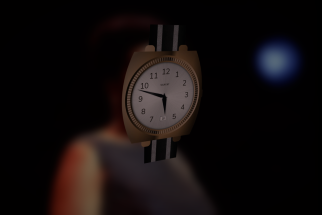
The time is h=5 m=48
